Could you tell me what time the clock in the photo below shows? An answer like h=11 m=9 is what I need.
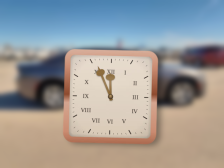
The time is h=11 m=56
